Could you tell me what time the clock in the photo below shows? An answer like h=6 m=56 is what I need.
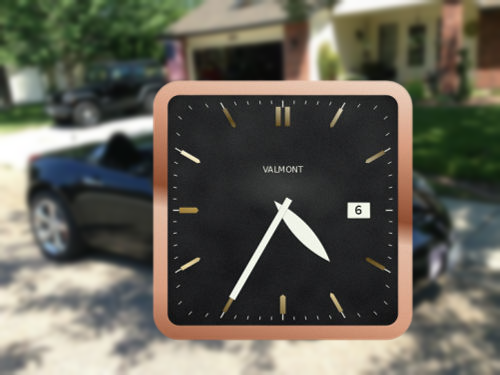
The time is h=4 m=35
